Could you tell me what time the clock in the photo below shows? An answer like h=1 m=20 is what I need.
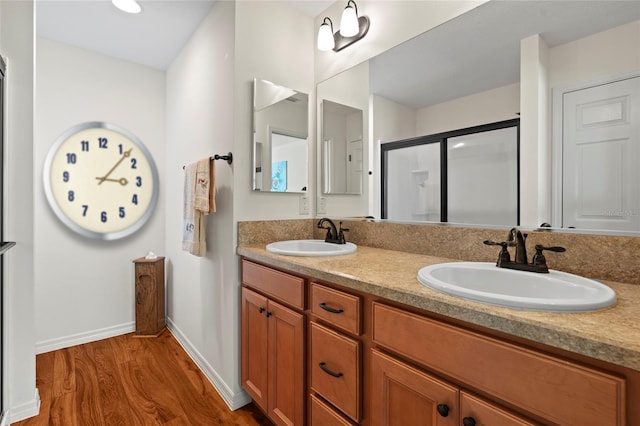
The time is h=3 m=7
